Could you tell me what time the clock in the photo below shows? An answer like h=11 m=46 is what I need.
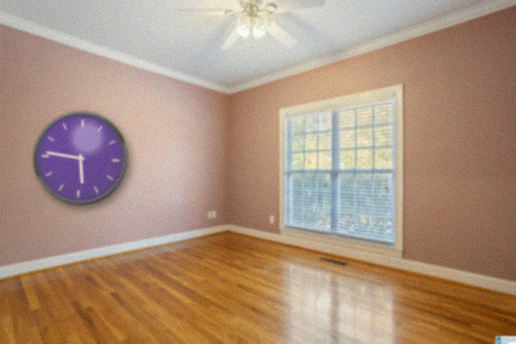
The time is h=5 m=46
